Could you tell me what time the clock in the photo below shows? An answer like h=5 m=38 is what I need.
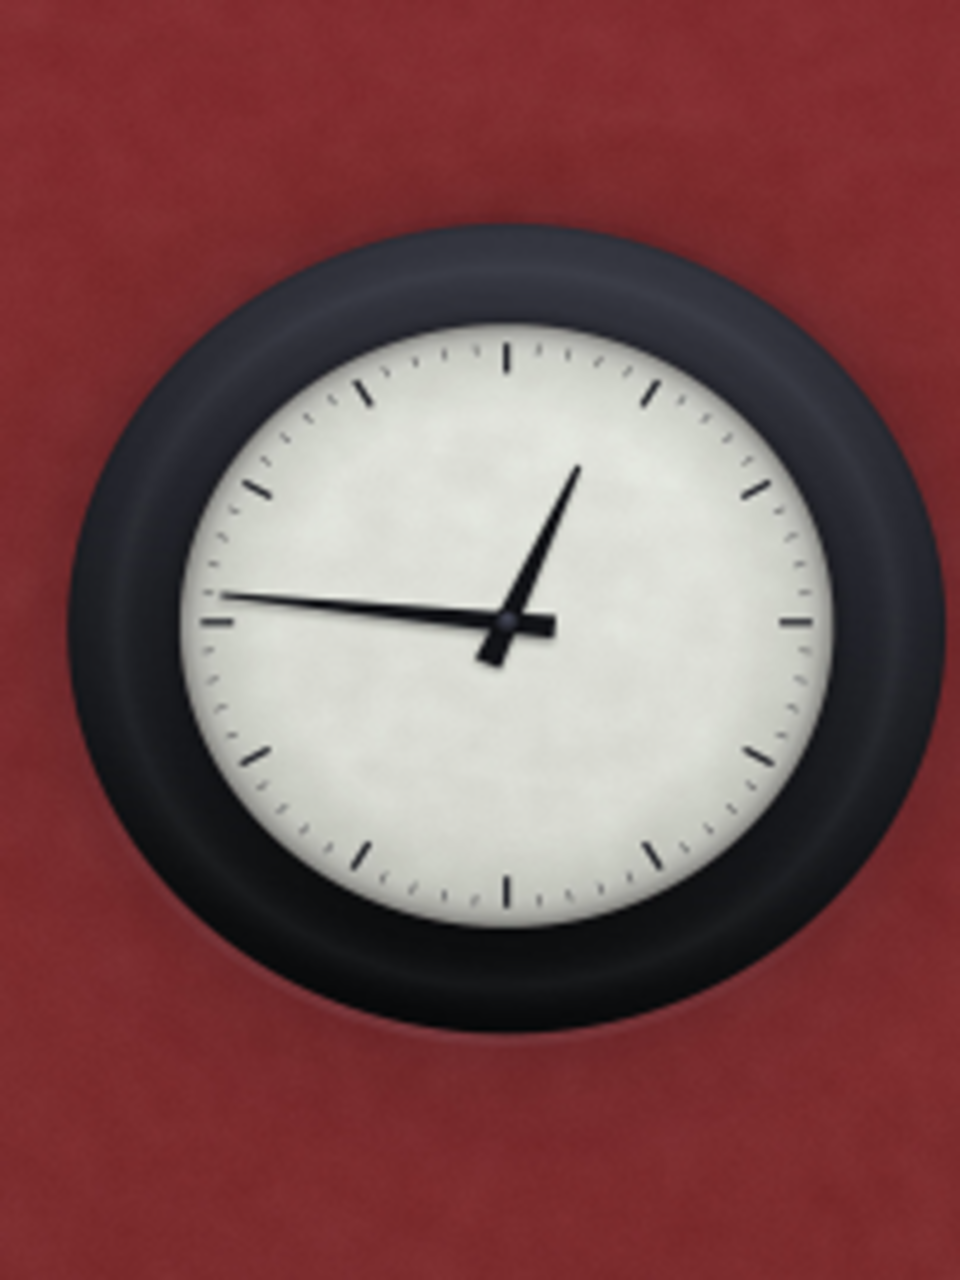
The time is h=12 m=46
